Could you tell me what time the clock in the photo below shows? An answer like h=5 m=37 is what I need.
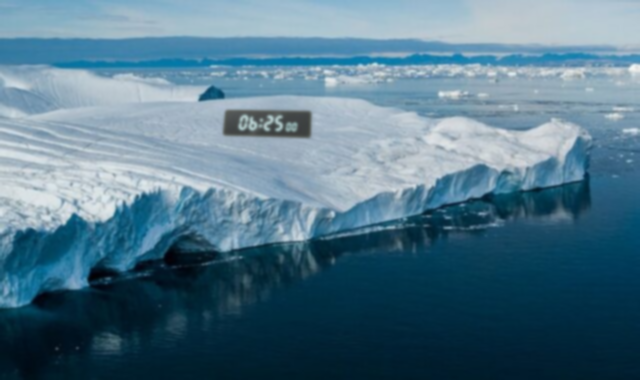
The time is h=6 m=25
